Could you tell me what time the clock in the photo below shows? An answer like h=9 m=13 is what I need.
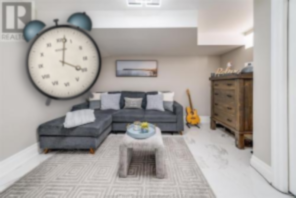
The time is h=4 m=2
